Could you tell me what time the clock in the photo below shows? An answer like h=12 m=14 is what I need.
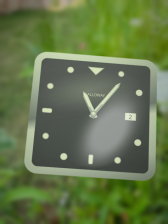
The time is h=11 m=6
